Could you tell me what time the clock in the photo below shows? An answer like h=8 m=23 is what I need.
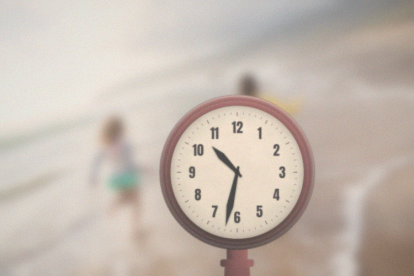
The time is h=10 m=32
